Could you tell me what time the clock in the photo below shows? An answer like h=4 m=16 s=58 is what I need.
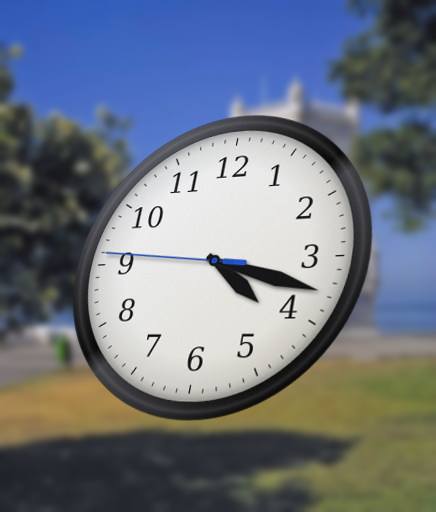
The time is h=4 m=17 s=46
